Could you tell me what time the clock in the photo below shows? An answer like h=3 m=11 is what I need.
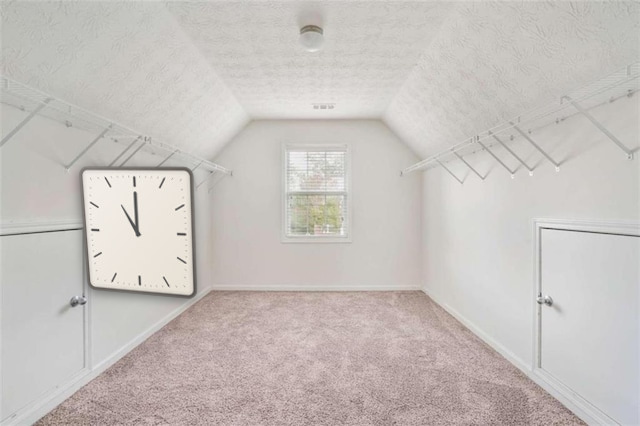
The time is h=11 m=0
